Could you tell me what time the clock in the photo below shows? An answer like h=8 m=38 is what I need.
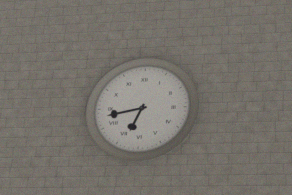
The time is h=6 m=43
